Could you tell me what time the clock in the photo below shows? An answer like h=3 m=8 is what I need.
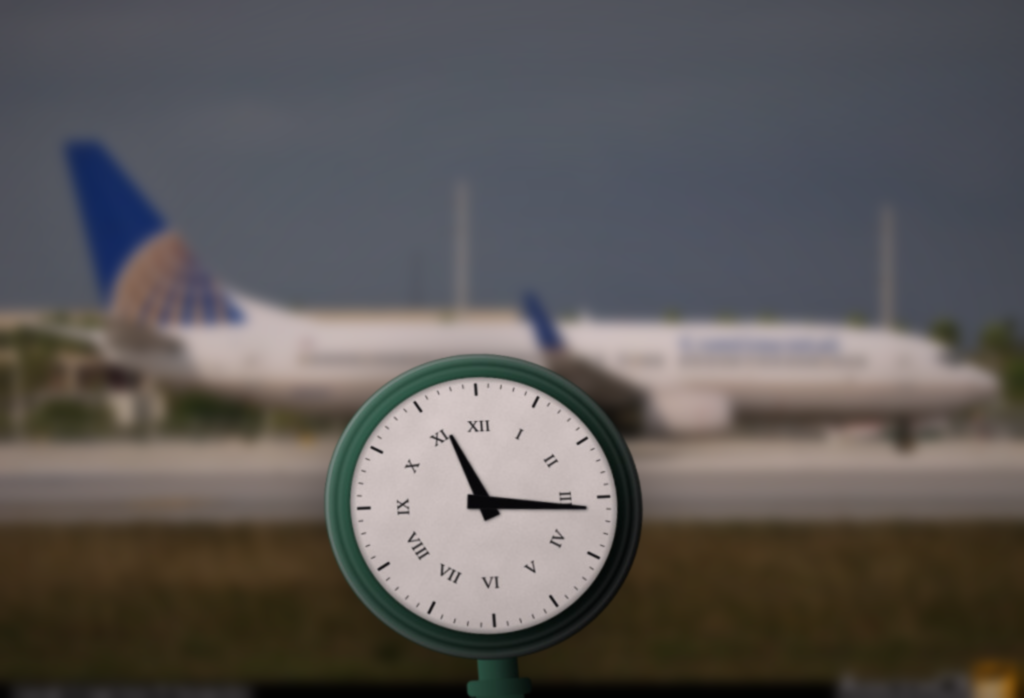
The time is h=11 m=16
